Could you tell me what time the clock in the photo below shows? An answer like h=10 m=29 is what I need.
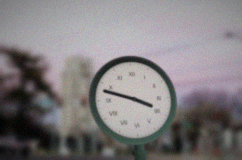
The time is h=3 m=48
